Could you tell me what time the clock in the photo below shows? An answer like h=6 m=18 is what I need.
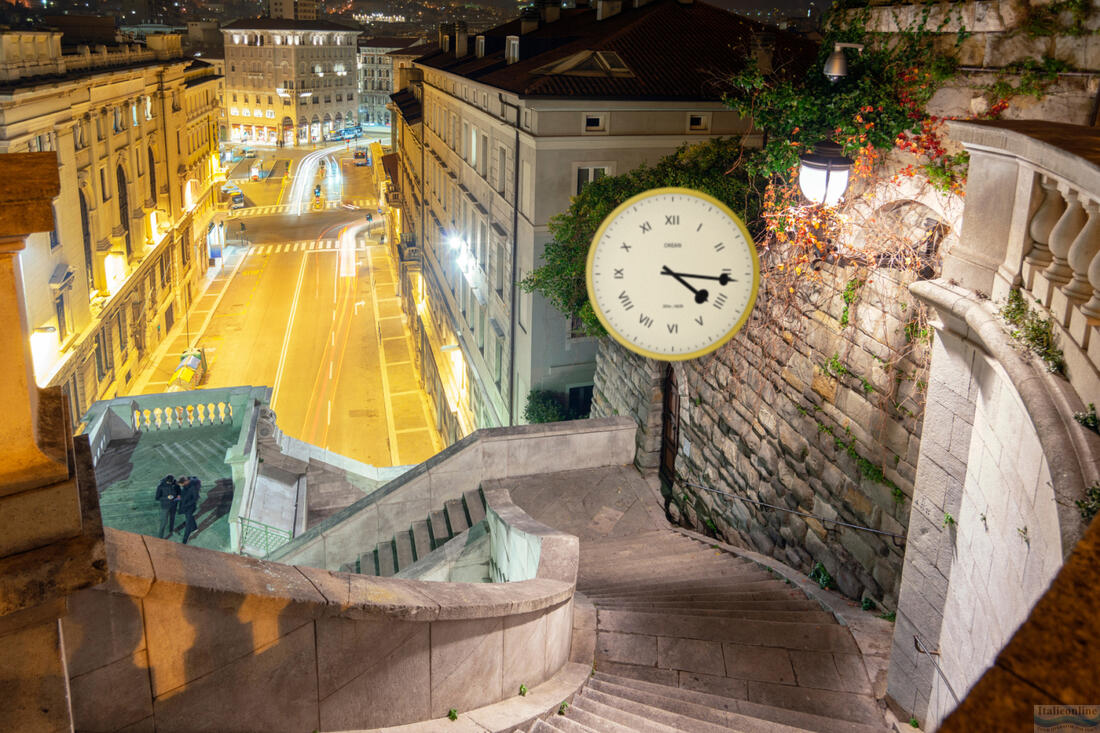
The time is h=4 m=16
